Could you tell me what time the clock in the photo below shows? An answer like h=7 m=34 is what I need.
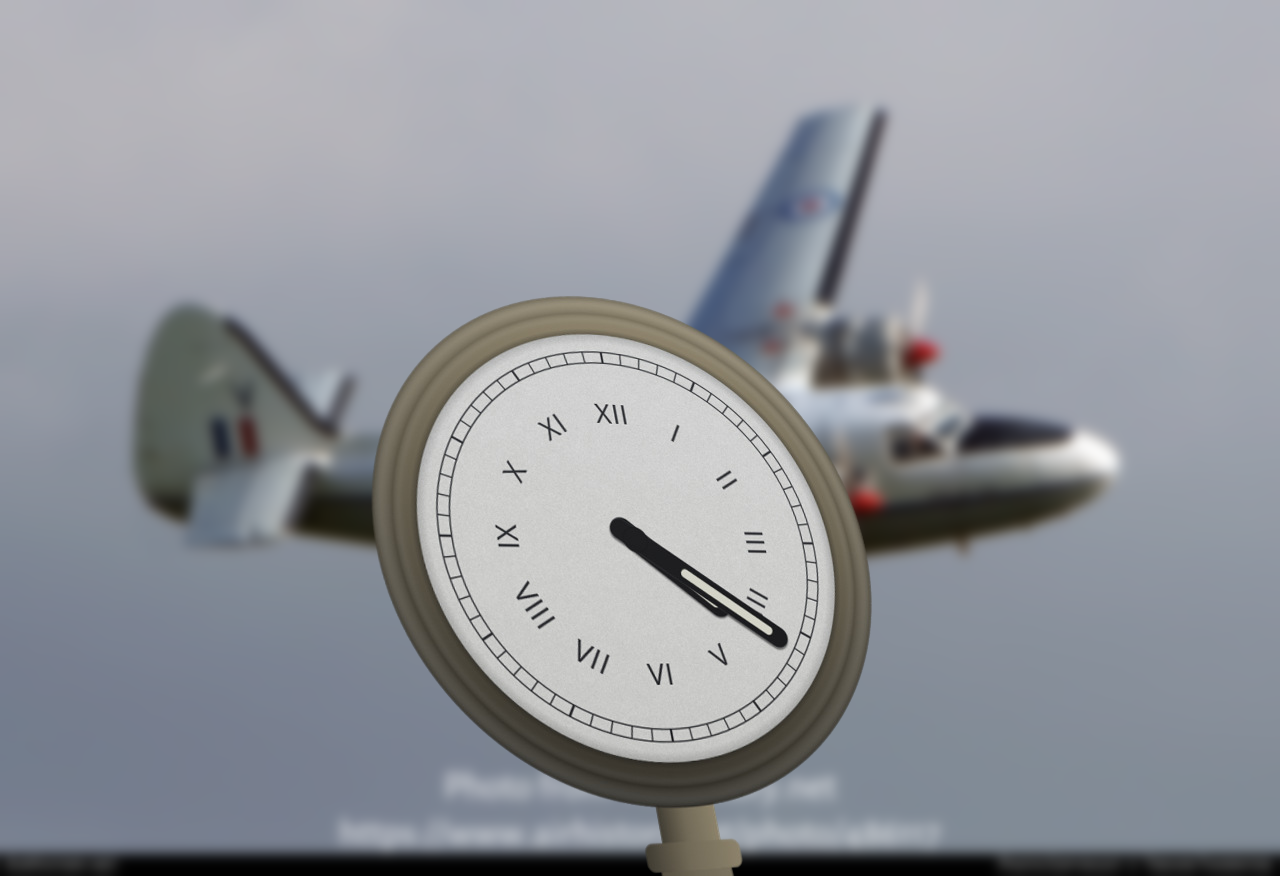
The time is h=4 m=21
